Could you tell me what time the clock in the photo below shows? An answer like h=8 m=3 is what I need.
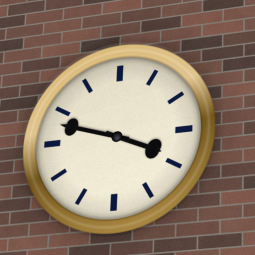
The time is h=3 m=48
